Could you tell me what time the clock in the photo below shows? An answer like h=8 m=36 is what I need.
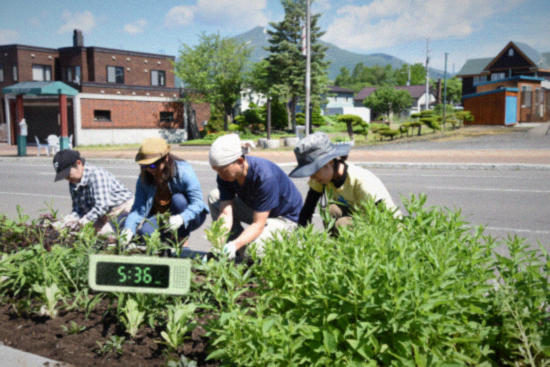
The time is h=5 m=36
